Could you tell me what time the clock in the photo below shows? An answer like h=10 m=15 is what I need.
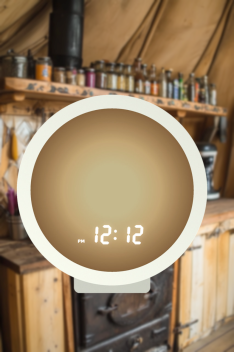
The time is h=12 m=12
